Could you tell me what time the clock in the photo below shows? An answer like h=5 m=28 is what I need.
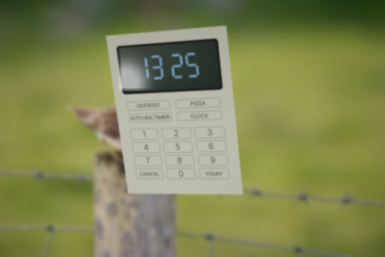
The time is h=13 m=25
